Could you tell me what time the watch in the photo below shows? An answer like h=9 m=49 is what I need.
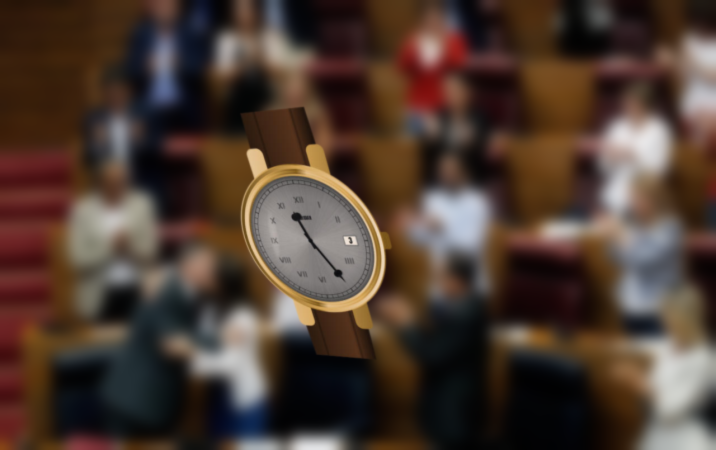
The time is h=11 m=25
